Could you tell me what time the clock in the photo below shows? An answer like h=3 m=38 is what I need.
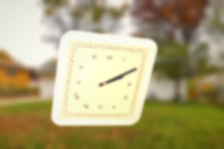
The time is h=2 m=10
